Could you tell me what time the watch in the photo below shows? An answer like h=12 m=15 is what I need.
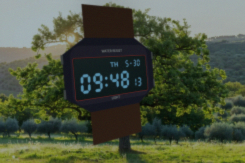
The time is h=9 m=48
